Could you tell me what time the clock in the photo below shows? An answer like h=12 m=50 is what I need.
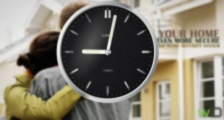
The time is h=9 m=2
